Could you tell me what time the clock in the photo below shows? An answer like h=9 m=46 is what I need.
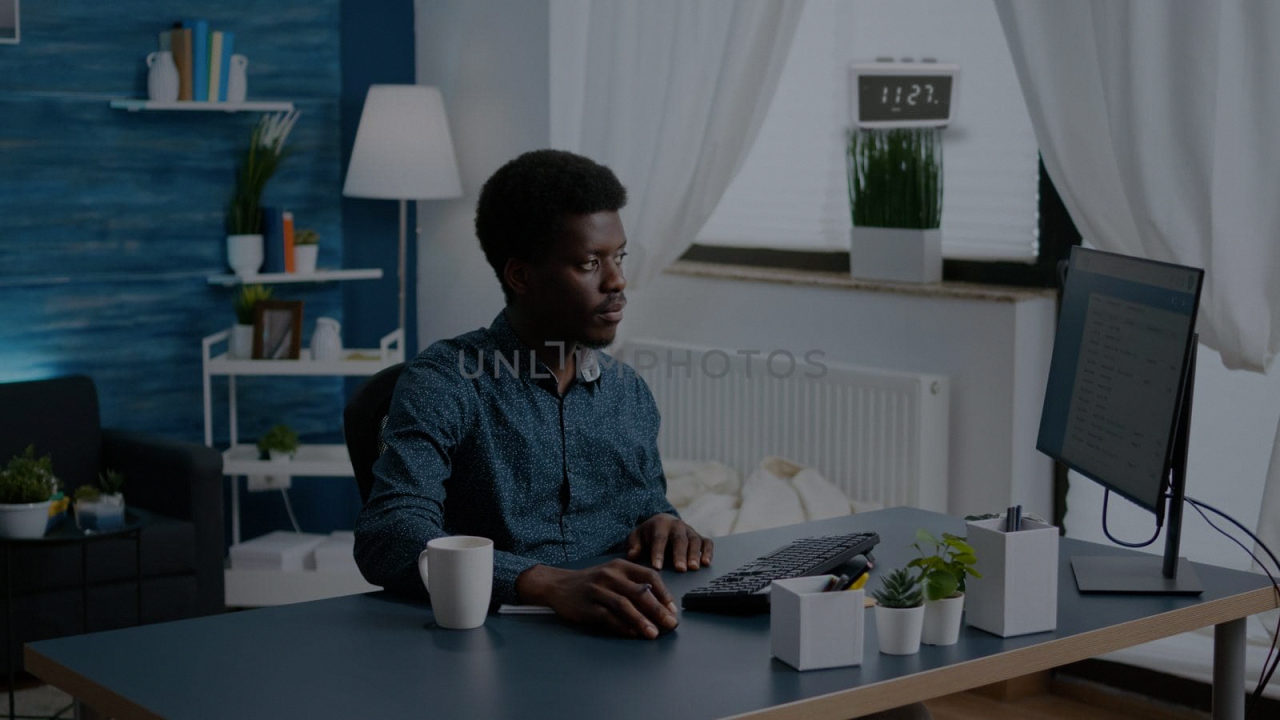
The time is h=11 m=27
